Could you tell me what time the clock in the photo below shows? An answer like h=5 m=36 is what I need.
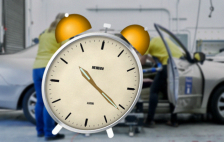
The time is h=10 m=21
